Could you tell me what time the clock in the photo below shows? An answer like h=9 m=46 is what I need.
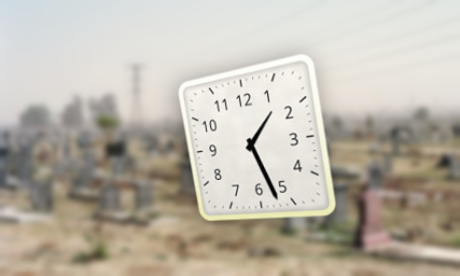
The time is h=1 m=27
